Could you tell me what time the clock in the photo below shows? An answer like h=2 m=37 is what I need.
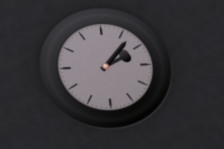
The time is h=2 m=7
